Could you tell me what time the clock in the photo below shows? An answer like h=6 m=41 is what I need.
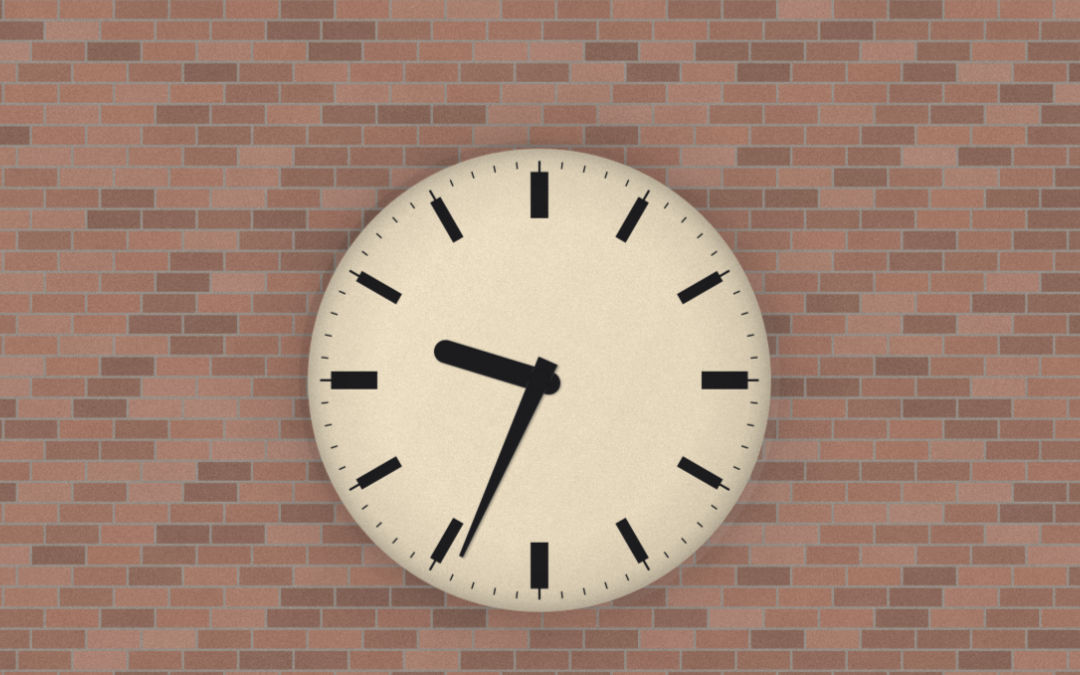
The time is h=9 m=34
